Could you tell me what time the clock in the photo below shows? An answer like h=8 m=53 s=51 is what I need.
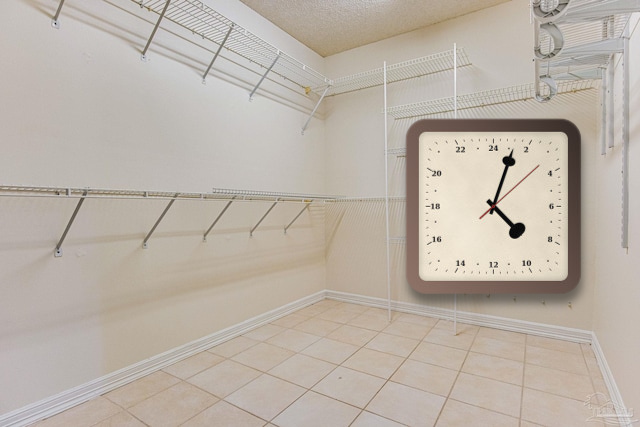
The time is h=9 m=3 s=8
